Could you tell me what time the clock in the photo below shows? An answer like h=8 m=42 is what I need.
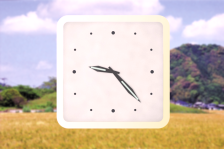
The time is h=9 m=23
